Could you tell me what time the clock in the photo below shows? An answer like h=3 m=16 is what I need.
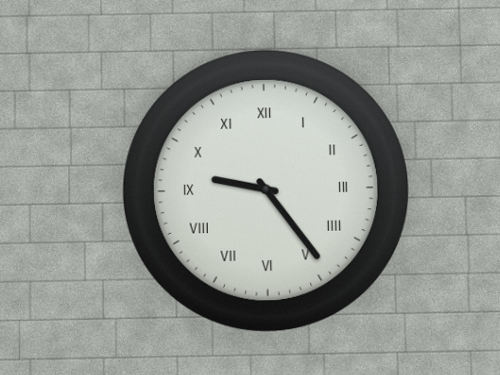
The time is h=9 m=24
